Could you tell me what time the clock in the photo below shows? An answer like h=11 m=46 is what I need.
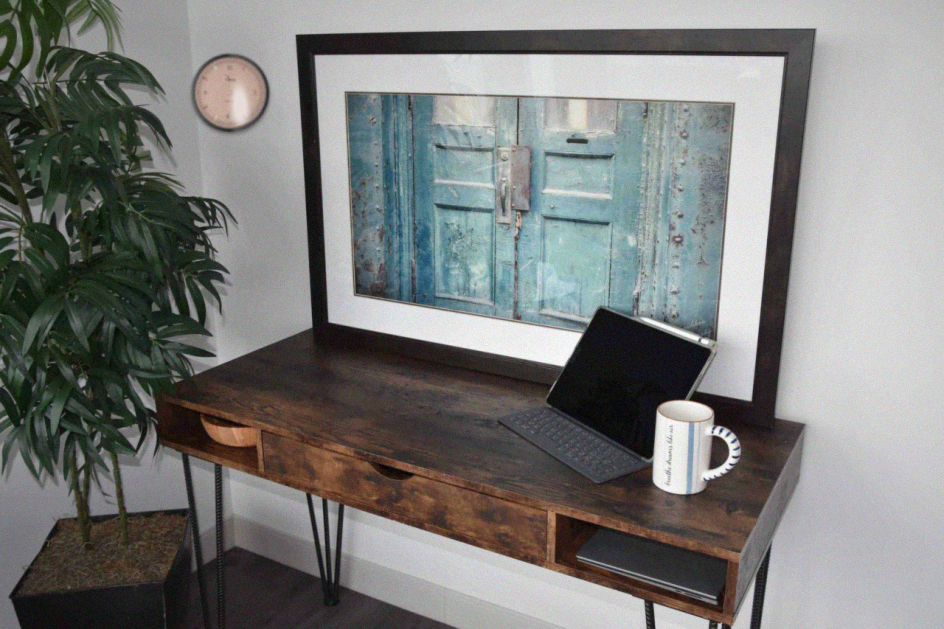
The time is h=11 m=30
